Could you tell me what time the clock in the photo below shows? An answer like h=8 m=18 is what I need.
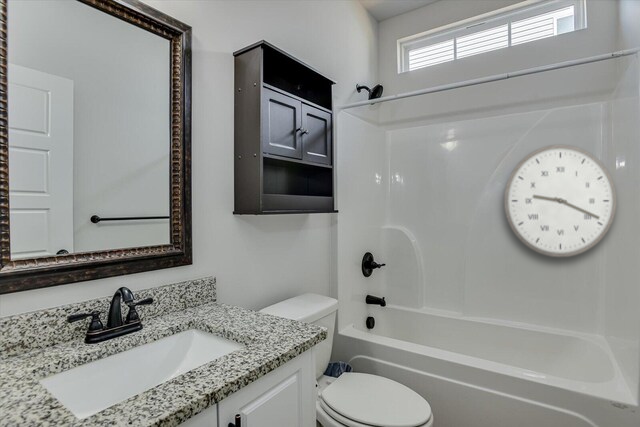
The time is h=9 m=19
